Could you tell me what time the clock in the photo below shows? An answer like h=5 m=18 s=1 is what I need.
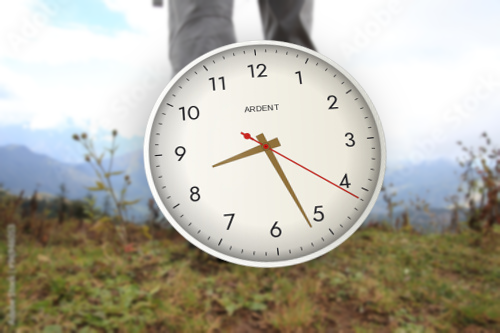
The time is h=8 m=26 s=21
